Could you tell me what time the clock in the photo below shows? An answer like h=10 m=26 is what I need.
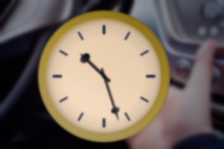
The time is h=10 m=27
